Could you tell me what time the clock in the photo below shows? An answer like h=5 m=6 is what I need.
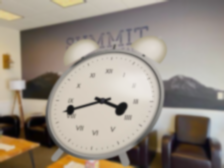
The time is h=3 m=42
